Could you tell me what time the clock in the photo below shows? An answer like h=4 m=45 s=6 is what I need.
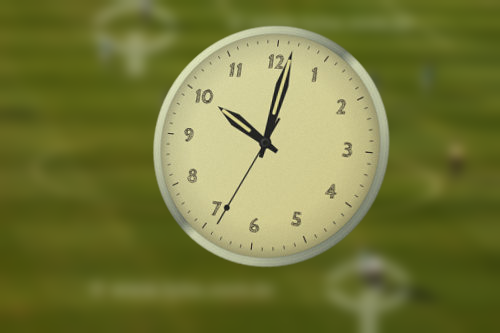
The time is h=10 m=1 s=34
